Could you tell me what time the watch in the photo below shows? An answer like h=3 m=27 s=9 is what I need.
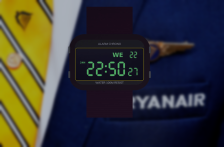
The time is h=22 m=50 s=27
